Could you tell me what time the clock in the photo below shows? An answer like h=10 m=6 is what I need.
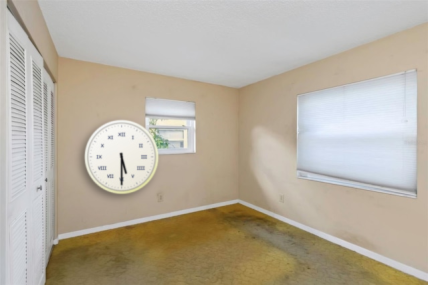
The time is h=5 m=30
